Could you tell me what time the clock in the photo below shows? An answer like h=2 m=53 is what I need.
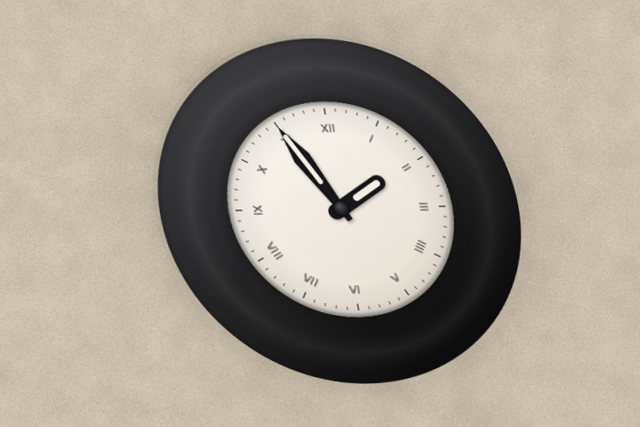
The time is h=1 m=55
